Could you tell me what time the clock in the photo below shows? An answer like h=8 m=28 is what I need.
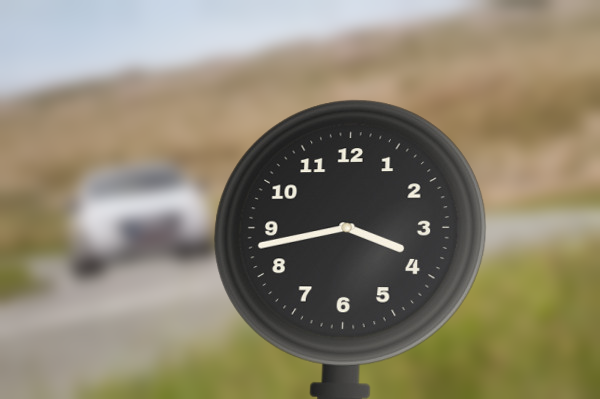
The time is h=3 m=43
